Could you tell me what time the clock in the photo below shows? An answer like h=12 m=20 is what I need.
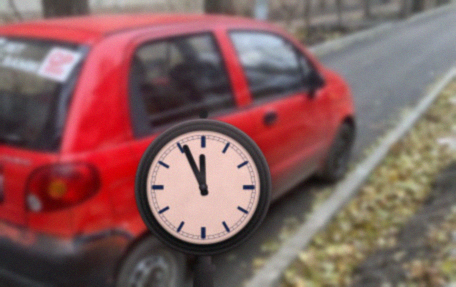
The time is h=11 m=56
